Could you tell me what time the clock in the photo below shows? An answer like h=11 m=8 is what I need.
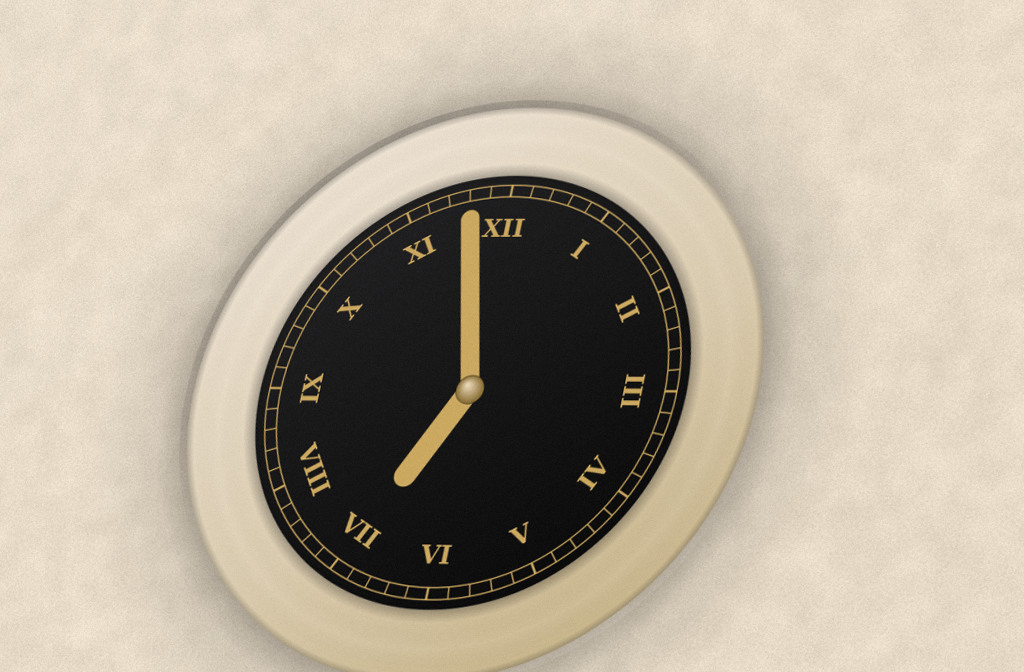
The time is h=6 m=58
